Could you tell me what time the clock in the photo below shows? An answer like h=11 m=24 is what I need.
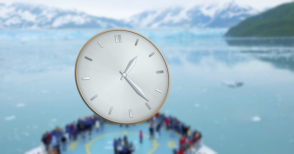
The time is h=1 m=24
